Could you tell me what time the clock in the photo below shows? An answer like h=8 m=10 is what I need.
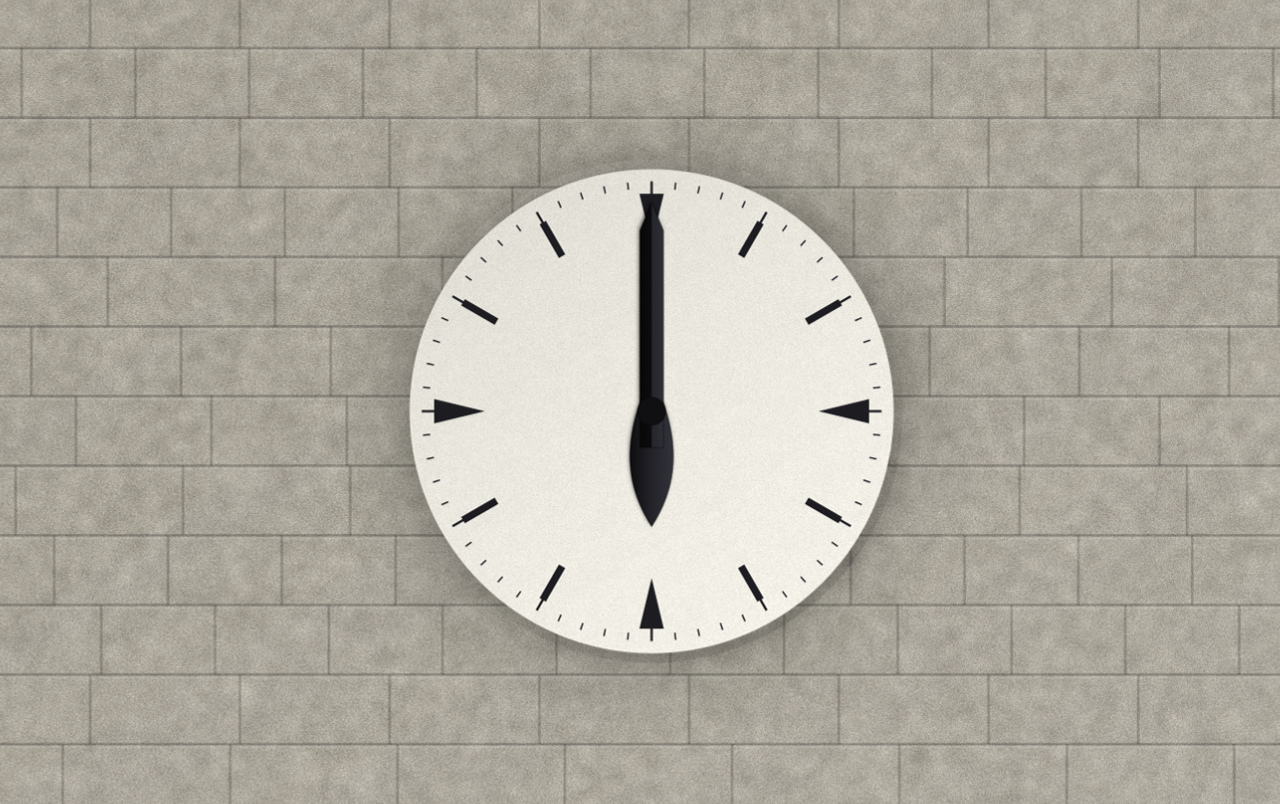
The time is h=6 m=0
